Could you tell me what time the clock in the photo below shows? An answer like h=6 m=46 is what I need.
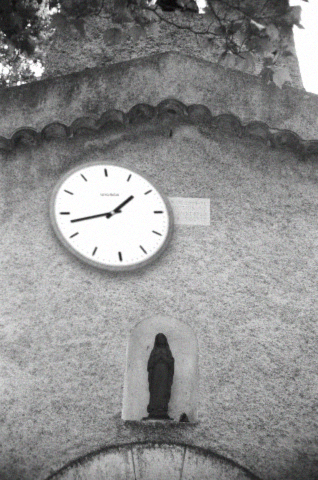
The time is h=1 m=43
